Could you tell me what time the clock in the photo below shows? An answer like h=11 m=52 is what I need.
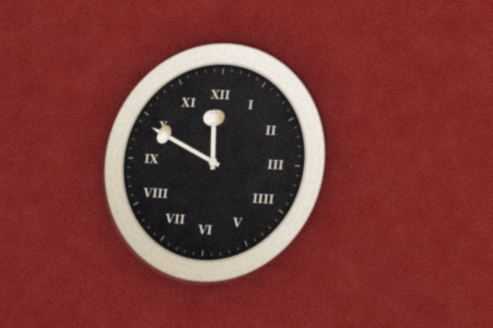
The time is h=11 m=49
